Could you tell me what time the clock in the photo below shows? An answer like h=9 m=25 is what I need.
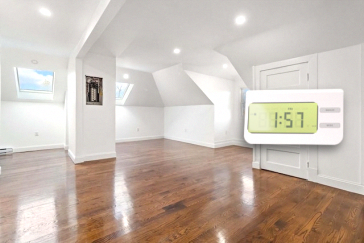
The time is h=1 m=57
